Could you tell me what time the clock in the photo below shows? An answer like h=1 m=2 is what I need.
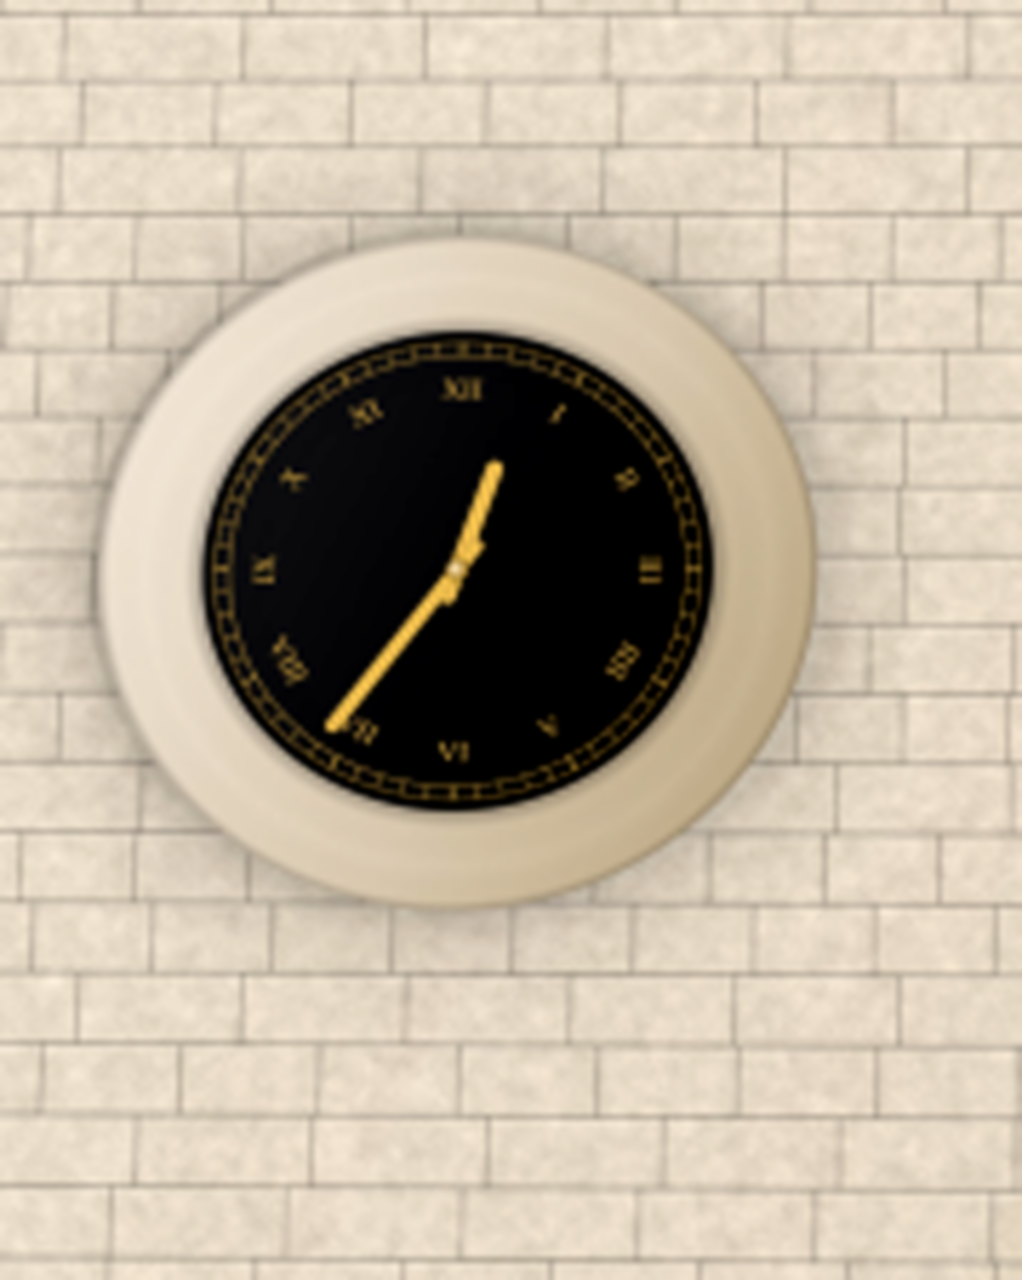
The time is h=12 m=36
